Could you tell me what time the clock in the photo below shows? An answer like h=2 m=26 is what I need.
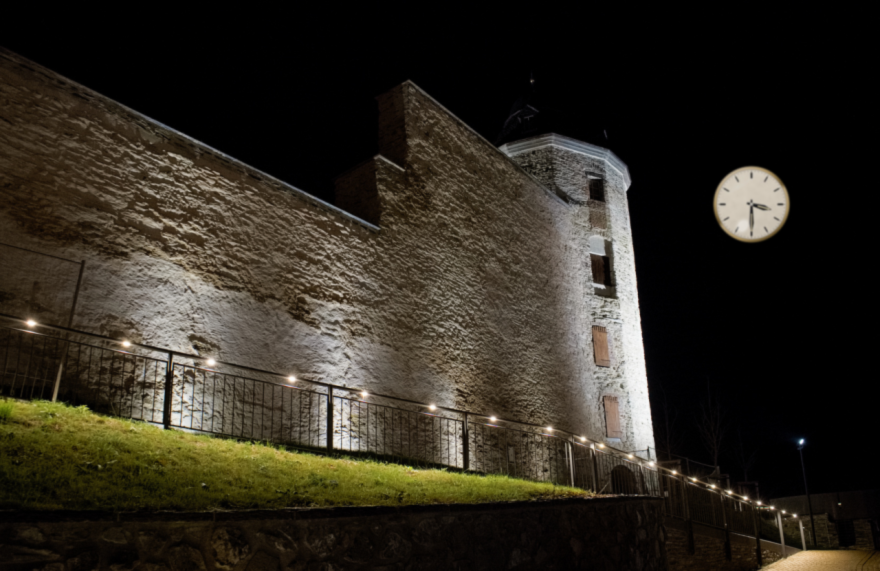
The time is h=3 m=30
